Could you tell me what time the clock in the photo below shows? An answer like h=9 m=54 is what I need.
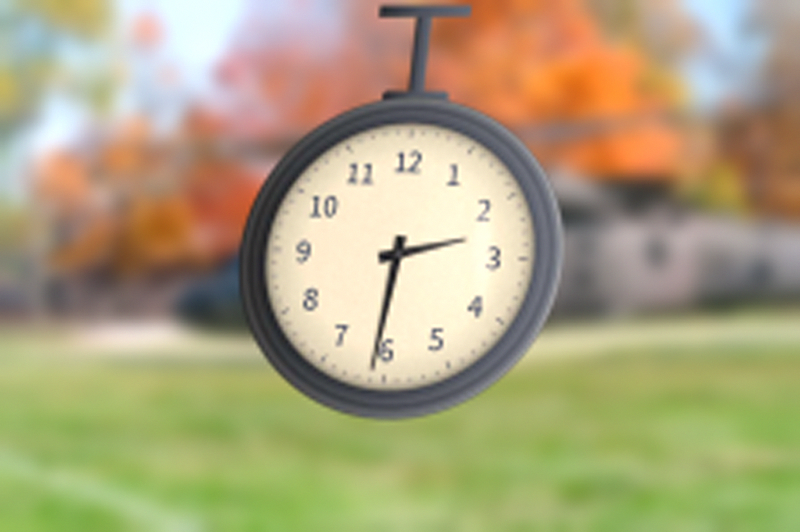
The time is h=2 m=31
